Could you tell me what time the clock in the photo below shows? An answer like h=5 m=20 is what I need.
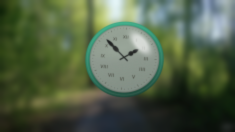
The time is h=1 m=52
